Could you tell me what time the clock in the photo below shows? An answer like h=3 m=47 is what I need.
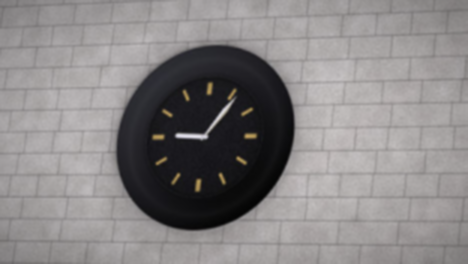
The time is h=9 m=6
